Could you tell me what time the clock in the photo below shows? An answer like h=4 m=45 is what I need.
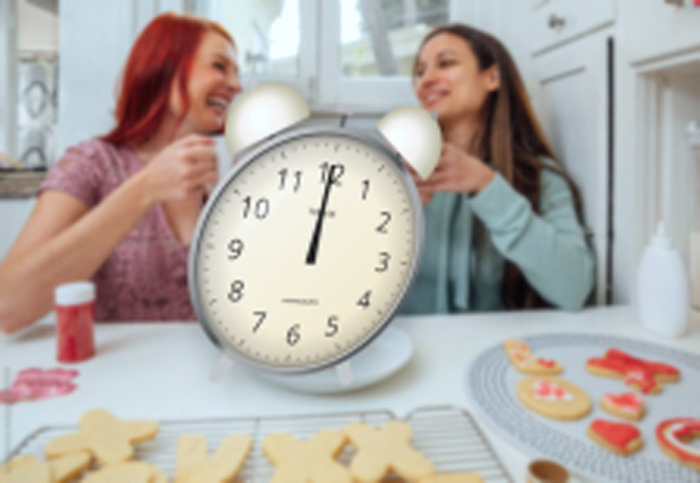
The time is h=12 m=0
